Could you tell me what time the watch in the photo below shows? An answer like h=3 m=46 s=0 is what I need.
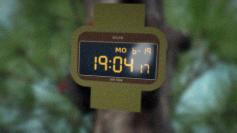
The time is h=19 m=4 s=17
